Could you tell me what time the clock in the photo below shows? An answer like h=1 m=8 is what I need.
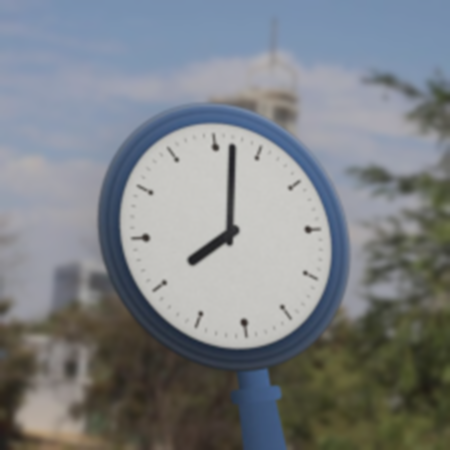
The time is h=8 m=2
